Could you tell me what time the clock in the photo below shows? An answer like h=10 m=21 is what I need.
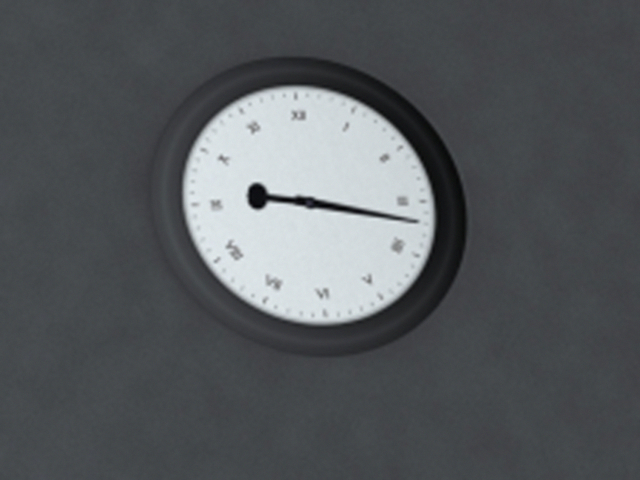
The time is h=9 m=17
